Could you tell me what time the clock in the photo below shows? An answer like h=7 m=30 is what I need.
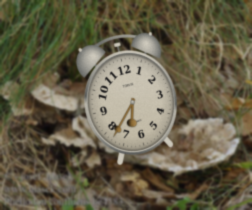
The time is h=6 m=38
